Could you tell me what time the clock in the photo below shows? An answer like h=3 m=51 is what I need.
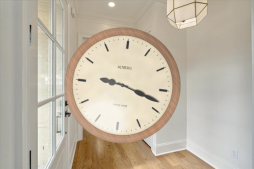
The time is h=9 m=18
